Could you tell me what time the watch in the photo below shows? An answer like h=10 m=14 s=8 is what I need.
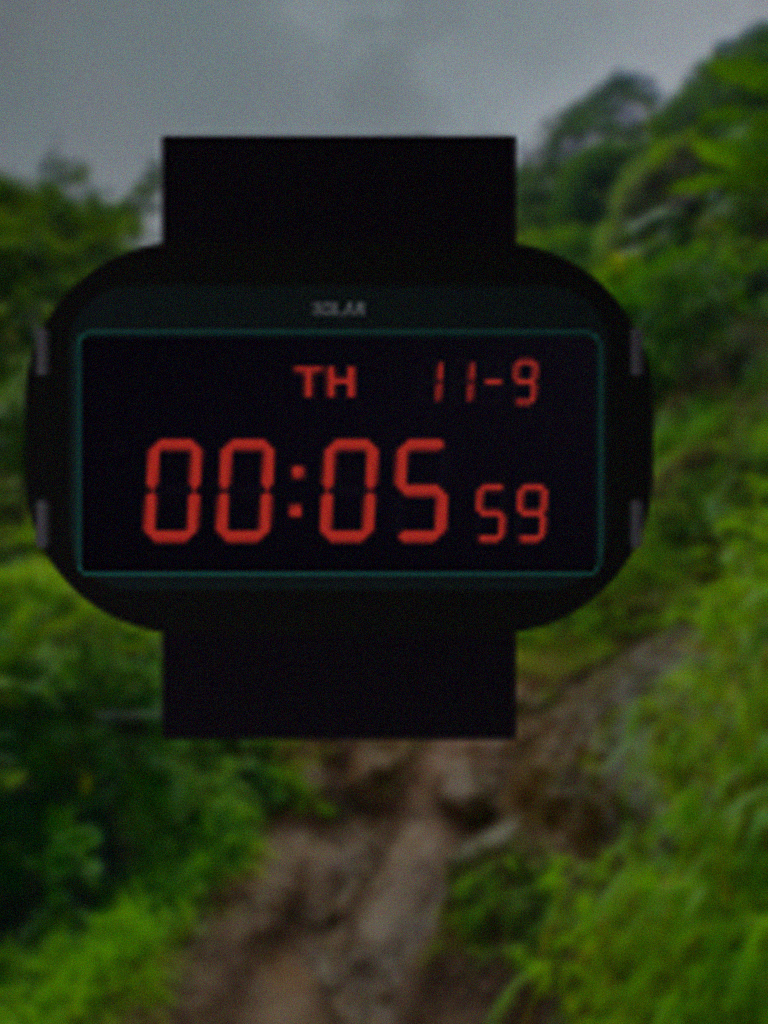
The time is h=0 m=5 s=59
